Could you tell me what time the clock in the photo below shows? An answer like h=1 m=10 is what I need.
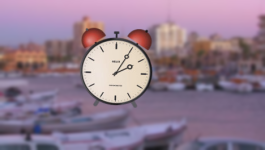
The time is h=2 m=5
